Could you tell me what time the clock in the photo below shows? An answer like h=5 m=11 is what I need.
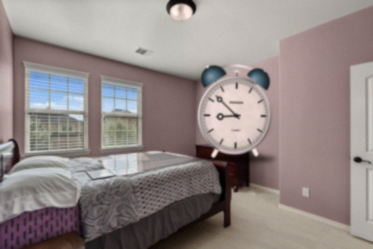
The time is h=8 m=52
